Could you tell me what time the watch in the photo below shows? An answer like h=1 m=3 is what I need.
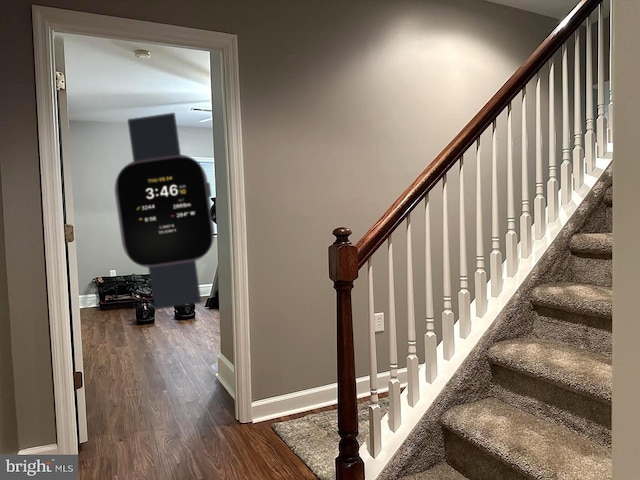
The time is h=3 m=46
